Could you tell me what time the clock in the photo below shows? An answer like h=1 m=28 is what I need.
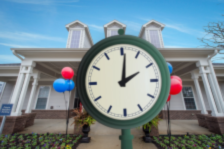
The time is h=2 m=1
